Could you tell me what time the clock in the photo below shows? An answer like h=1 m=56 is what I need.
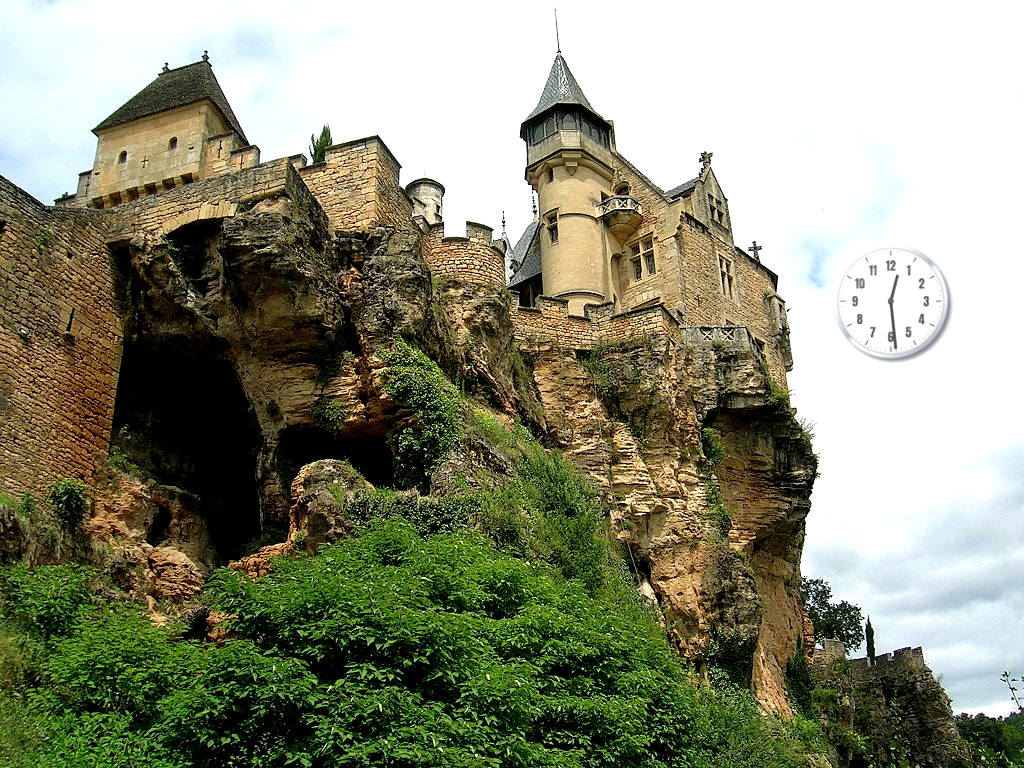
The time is h=12 m=29
